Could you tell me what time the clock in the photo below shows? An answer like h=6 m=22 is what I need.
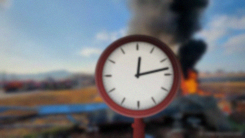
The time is h=12 m=13
